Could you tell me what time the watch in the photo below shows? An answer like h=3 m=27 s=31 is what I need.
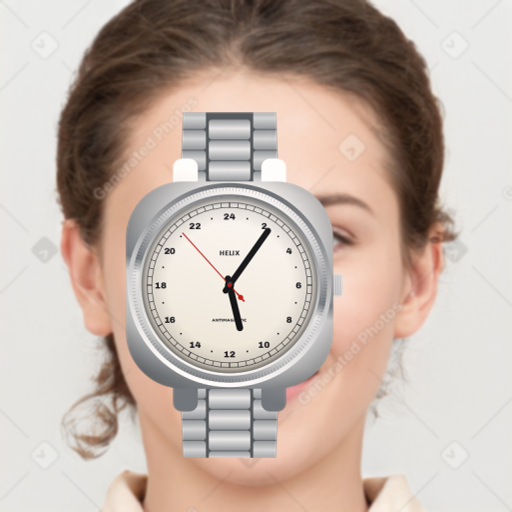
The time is h=11 m=5 s=53
